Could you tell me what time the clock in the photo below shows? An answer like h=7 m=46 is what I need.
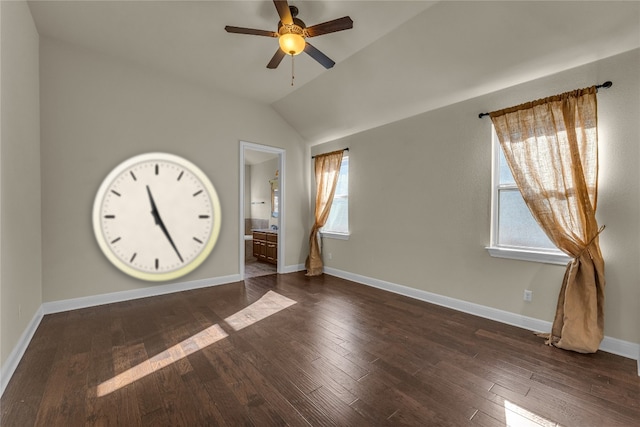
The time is h=11 m=25
